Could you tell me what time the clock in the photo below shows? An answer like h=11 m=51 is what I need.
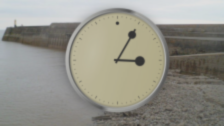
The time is h=3 m=5
